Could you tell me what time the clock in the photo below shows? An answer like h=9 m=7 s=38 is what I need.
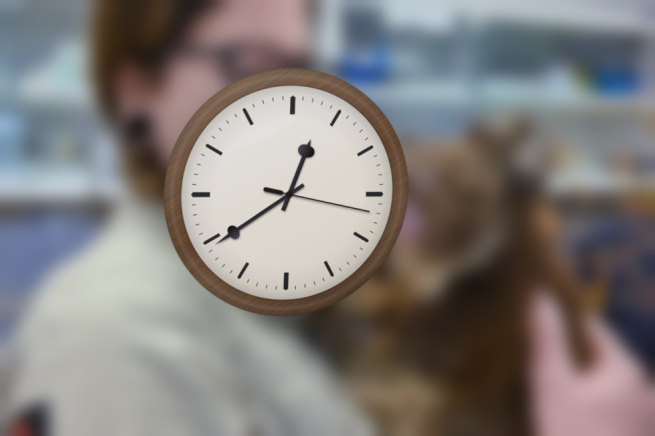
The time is h=12 m=39 s=17
